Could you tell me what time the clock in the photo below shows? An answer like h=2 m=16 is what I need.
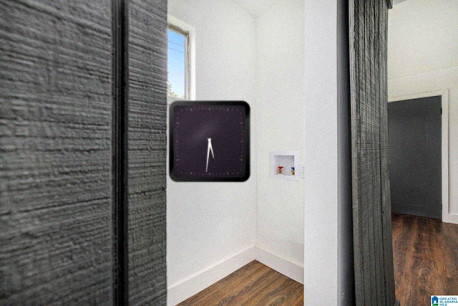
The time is h=5 m=31
